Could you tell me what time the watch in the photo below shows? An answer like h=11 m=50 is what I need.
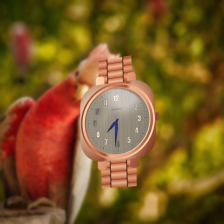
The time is h=7 m=31
